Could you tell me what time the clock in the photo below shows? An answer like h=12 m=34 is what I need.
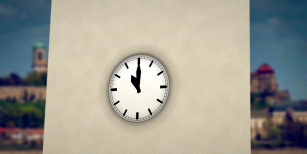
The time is h=11 m=0
